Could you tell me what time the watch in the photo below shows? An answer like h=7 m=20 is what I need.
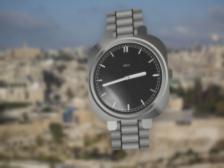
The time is h=2 m=43
